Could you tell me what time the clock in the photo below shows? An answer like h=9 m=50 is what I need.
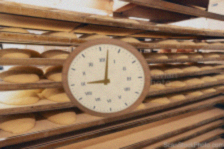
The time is h=9 m=2
